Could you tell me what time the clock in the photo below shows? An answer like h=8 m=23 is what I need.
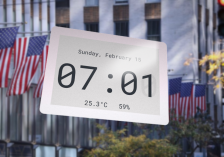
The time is h=7 m=1
